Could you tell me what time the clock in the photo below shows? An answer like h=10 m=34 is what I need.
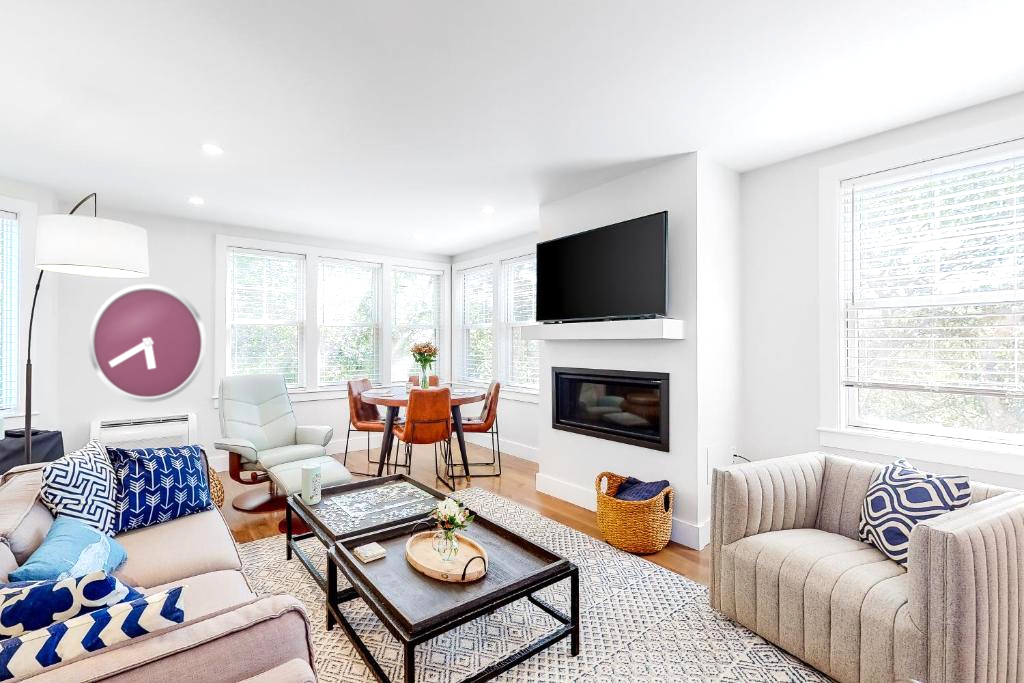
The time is h=5 m=40
